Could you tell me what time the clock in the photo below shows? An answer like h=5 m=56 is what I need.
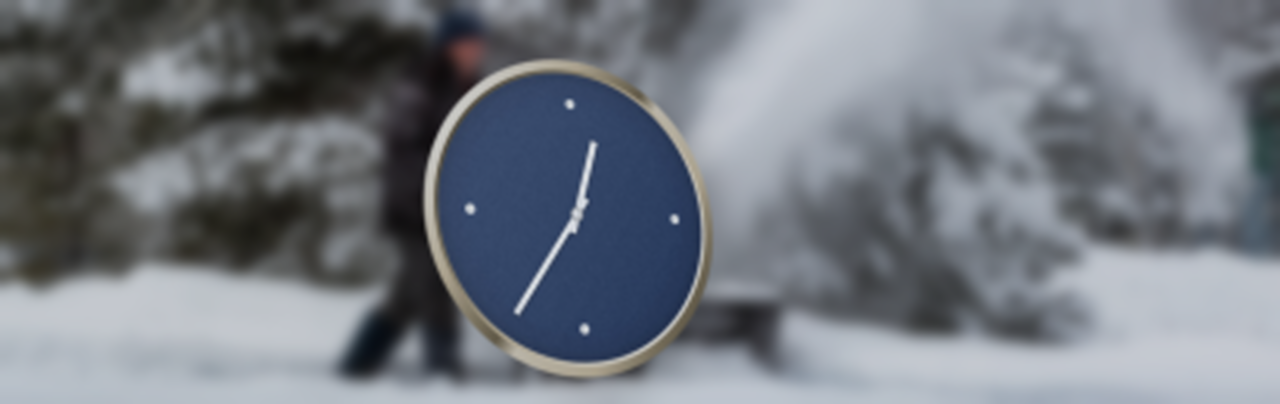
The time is h=12 m=36
